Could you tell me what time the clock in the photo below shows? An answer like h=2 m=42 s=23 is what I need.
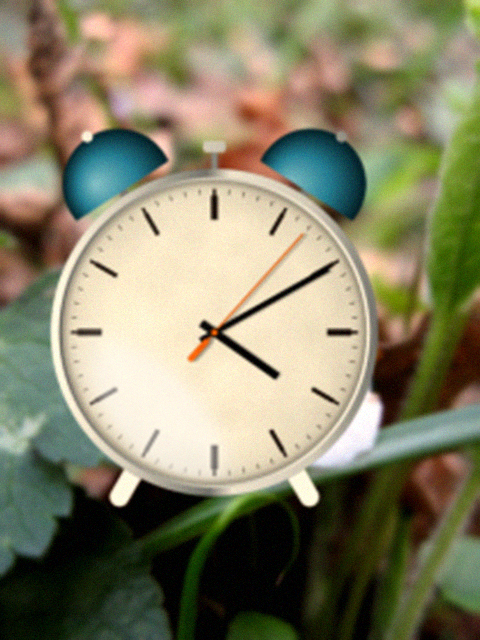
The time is h=4 m=10 s=7
